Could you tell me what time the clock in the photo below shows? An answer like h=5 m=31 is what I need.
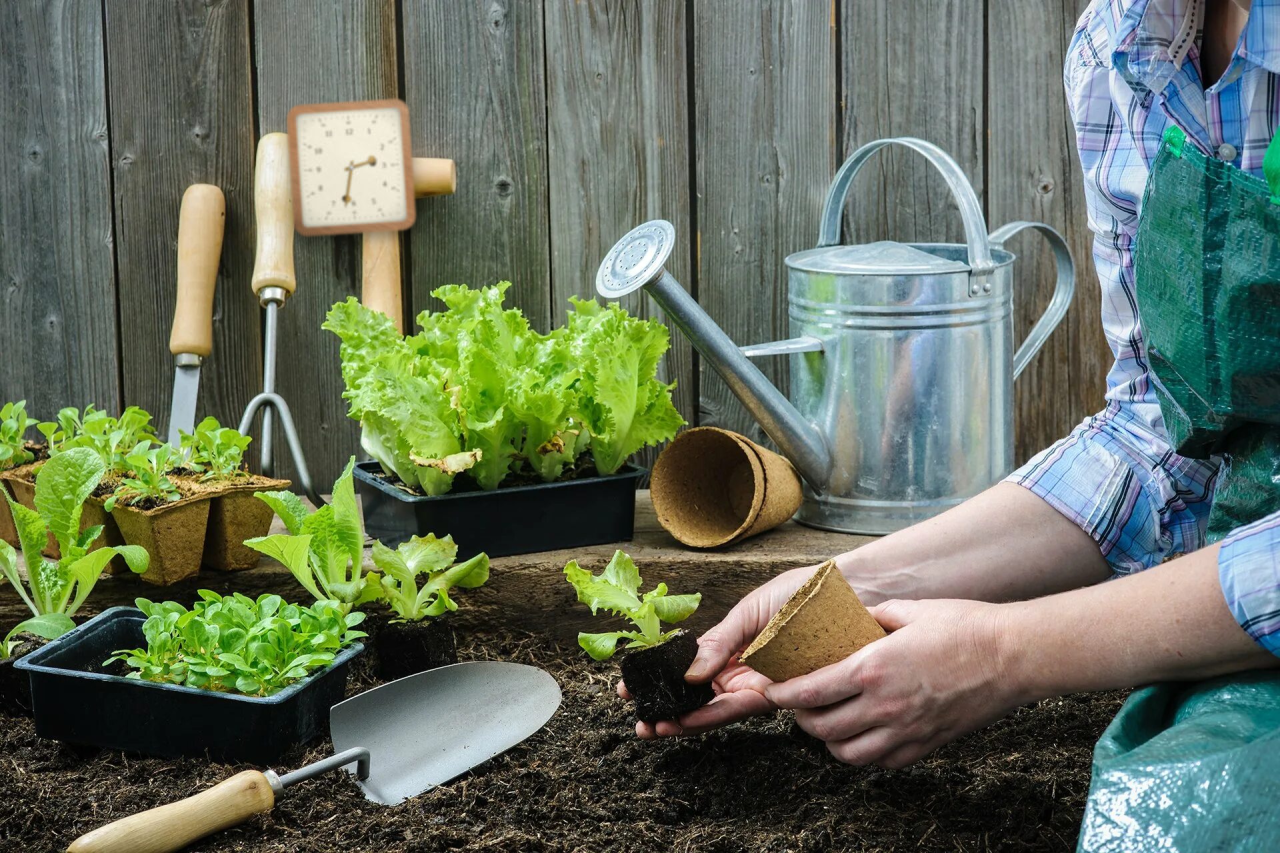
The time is h=2 m=32
